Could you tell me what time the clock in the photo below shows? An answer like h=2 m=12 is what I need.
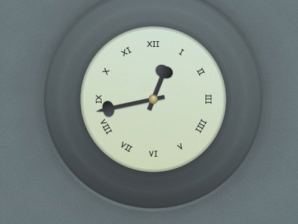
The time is h=12 m=43
